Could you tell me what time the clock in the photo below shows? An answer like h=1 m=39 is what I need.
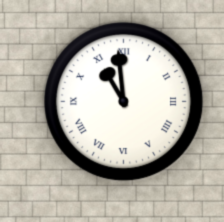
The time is h=10 m=59
